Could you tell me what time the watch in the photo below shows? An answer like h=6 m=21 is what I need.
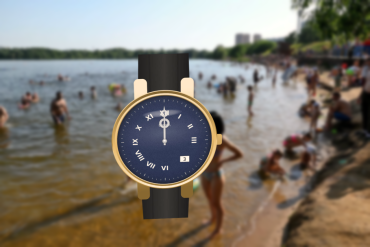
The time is h=12 m=0
